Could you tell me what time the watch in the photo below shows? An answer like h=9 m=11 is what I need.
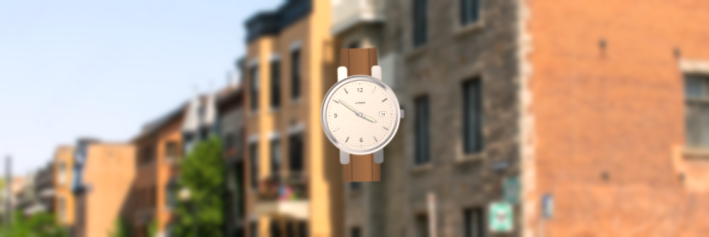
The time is h=3 m=51
